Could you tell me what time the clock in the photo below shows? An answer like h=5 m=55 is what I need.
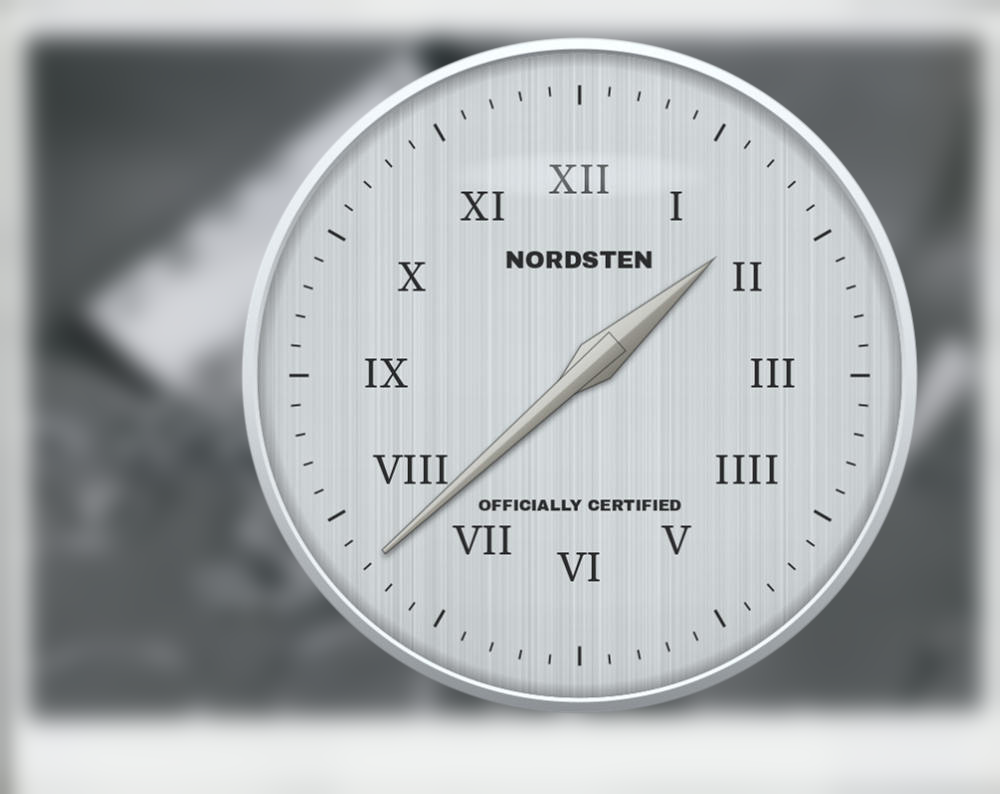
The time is h=1 m=38
